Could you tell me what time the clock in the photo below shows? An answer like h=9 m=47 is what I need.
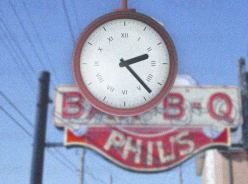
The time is h=2 m=23
